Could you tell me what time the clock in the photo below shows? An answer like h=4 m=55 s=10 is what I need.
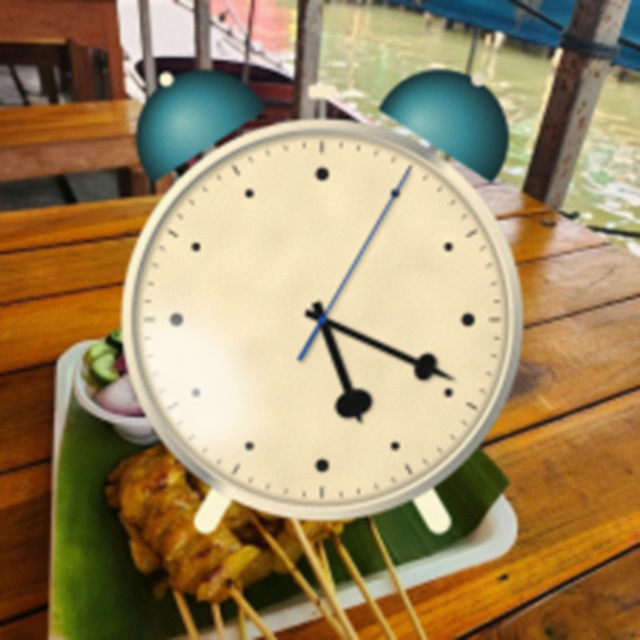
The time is h=5 m=19 s=5
